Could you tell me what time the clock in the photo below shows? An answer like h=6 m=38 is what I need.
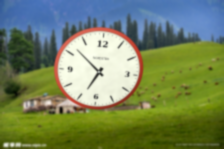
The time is h=6 m=52
